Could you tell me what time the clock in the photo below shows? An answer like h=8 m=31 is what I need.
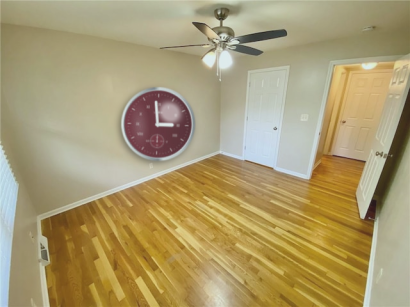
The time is h=2 m=59
